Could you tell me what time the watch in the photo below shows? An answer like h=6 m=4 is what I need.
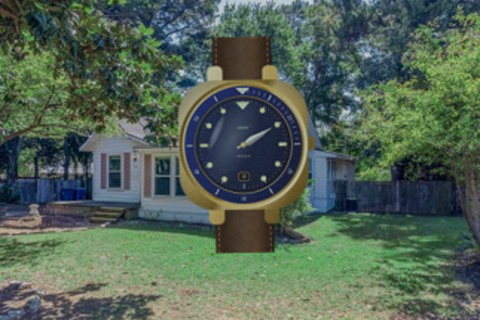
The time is h=2 m=10
